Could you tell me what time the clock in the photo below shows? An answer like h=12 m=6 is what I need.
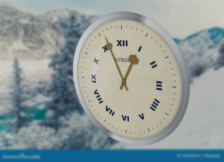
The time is h=12 m=56
